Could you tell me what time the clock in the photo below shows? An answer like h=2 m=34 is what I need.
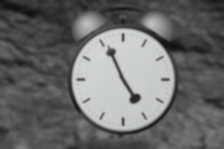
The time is h=4 m=56
